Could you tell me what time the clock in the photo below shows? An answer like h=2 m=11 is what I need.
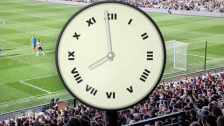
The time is h=7 m=59
